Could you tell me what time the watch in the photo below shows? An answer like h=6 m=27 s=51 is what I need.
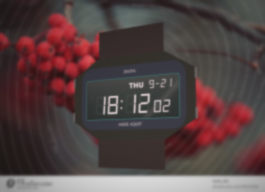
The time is h=18 m=12 s=2
